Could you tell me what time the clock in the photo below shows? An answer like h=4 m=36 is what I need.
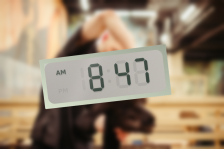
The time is h=8 m=47
